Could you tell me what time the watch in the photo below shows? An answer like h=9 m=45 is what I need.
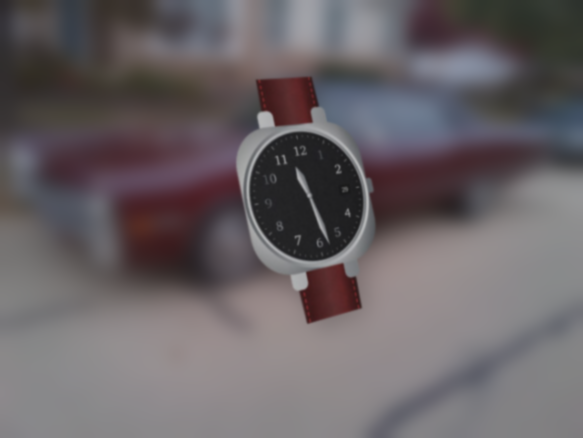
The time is h=11 m=28
